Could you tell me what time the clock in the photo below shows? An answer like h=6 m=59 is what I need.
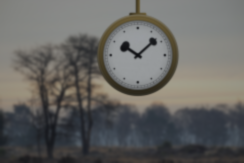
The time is h=10 m=8
